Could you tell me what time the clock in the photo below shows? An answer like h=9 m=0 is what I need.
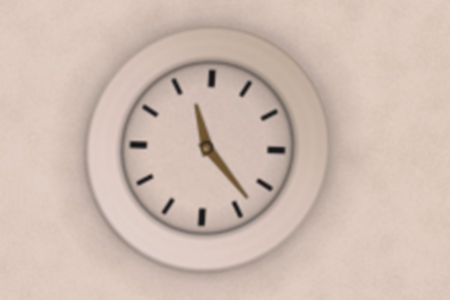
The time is h=11 m=23
